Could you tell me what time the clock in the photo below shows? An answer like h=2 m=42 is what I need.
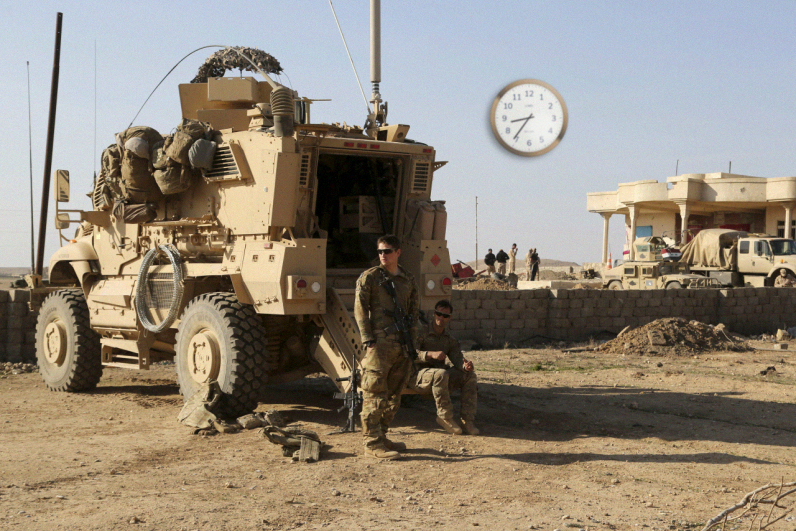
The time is h=8 m=36
